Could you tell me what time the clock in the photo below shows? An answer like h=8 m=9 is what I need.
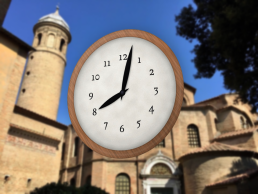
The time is h=8 m=2
